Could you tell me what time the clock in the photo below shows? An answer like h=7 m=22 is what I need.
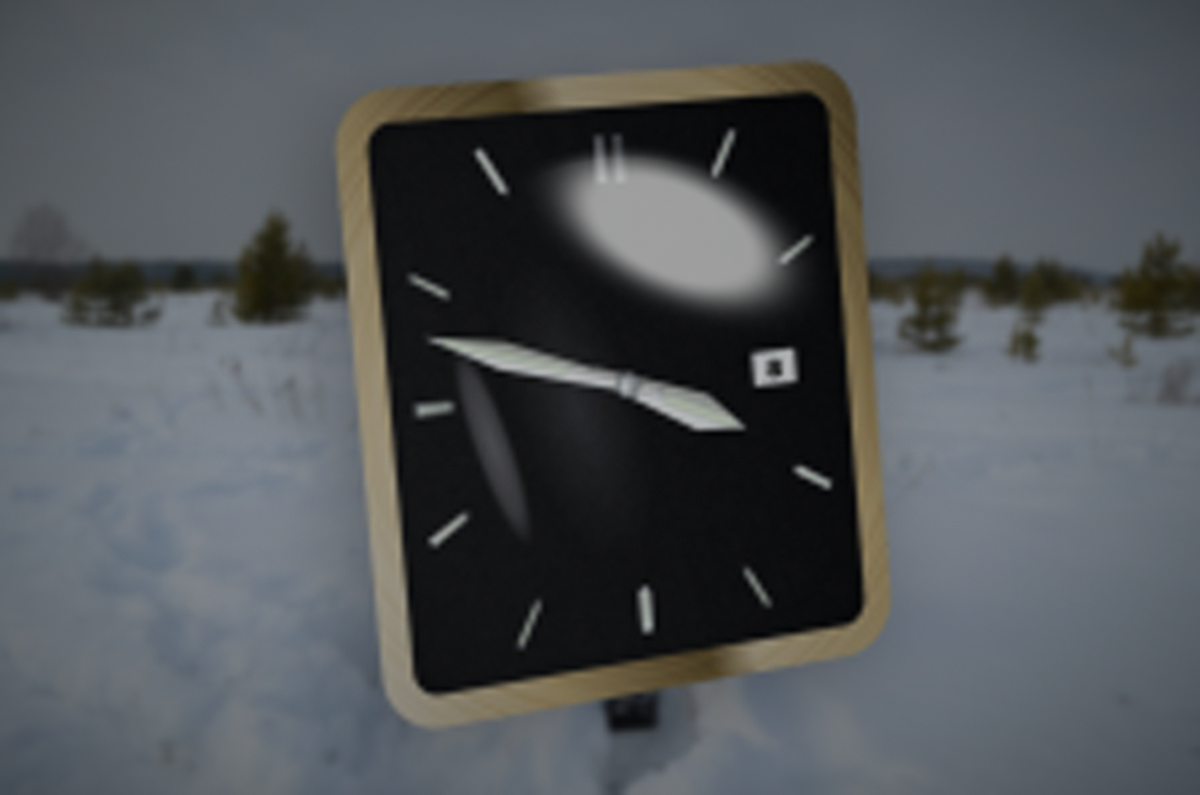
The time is h=3 m=48
